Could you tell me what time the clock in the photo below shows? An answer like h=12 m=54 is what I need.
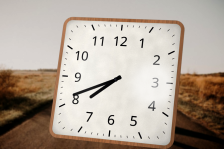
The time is h=7 m=41
